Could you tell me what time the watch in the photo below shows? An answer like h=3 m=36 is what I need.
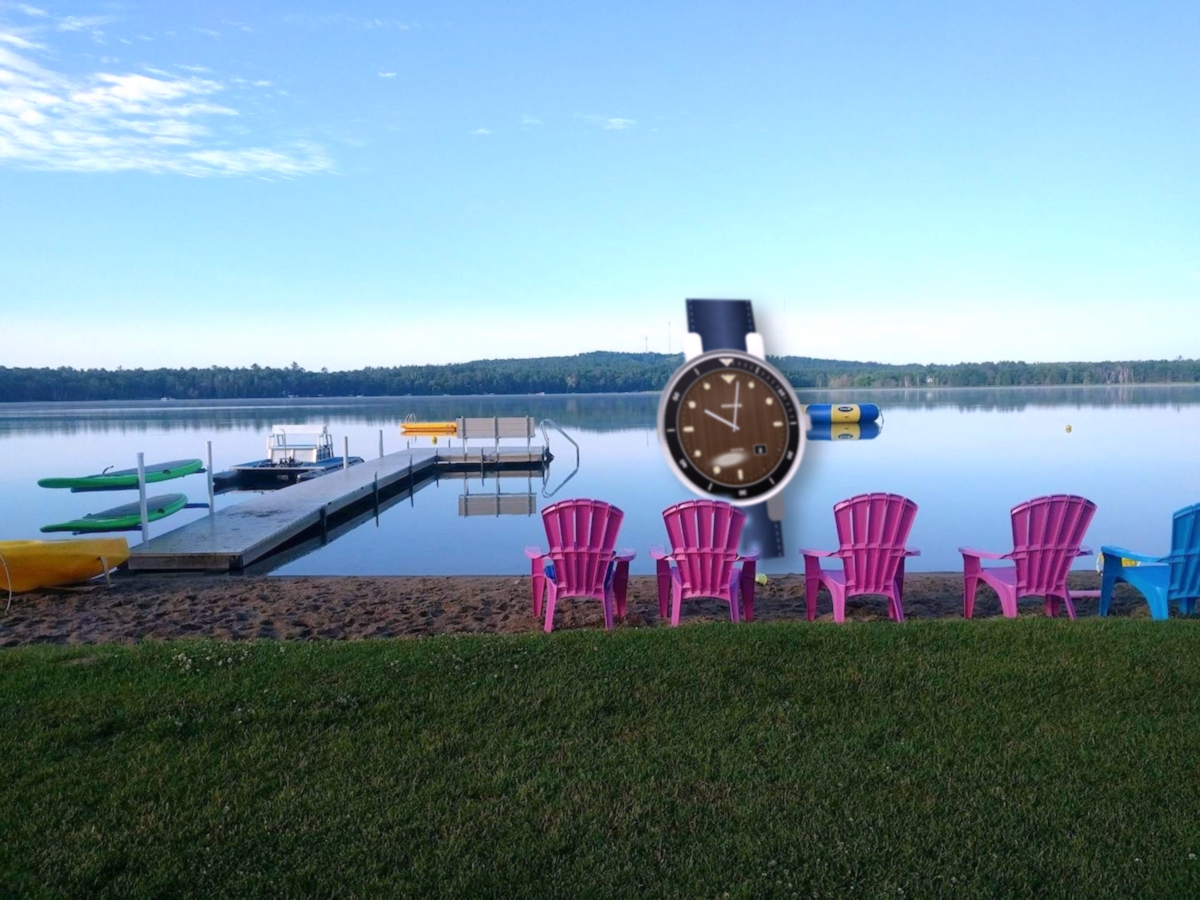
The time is h=10 m=2
